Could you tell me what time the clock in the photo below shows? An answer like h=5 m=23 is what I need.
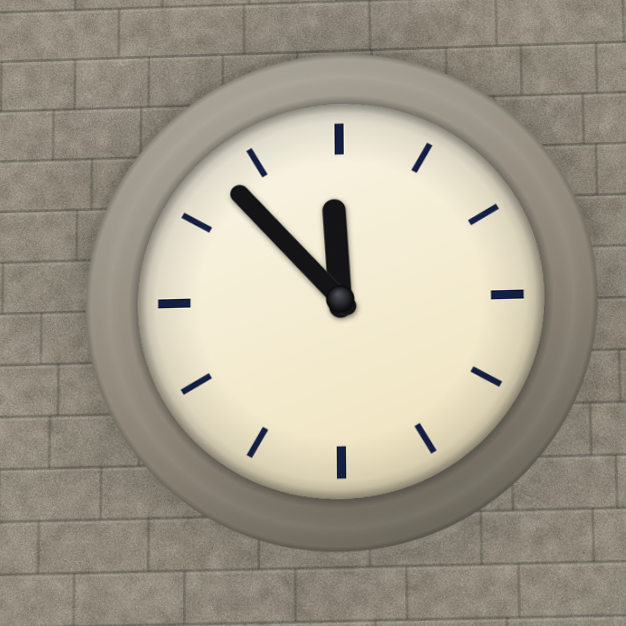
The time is h=11 m=53
